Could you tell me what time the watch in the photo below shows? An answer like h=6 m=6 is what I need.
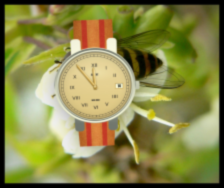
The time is h=11 m=54
